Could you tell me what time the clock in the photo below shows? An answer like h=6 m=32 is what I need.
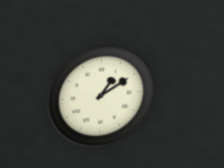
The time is h=1 m=10
